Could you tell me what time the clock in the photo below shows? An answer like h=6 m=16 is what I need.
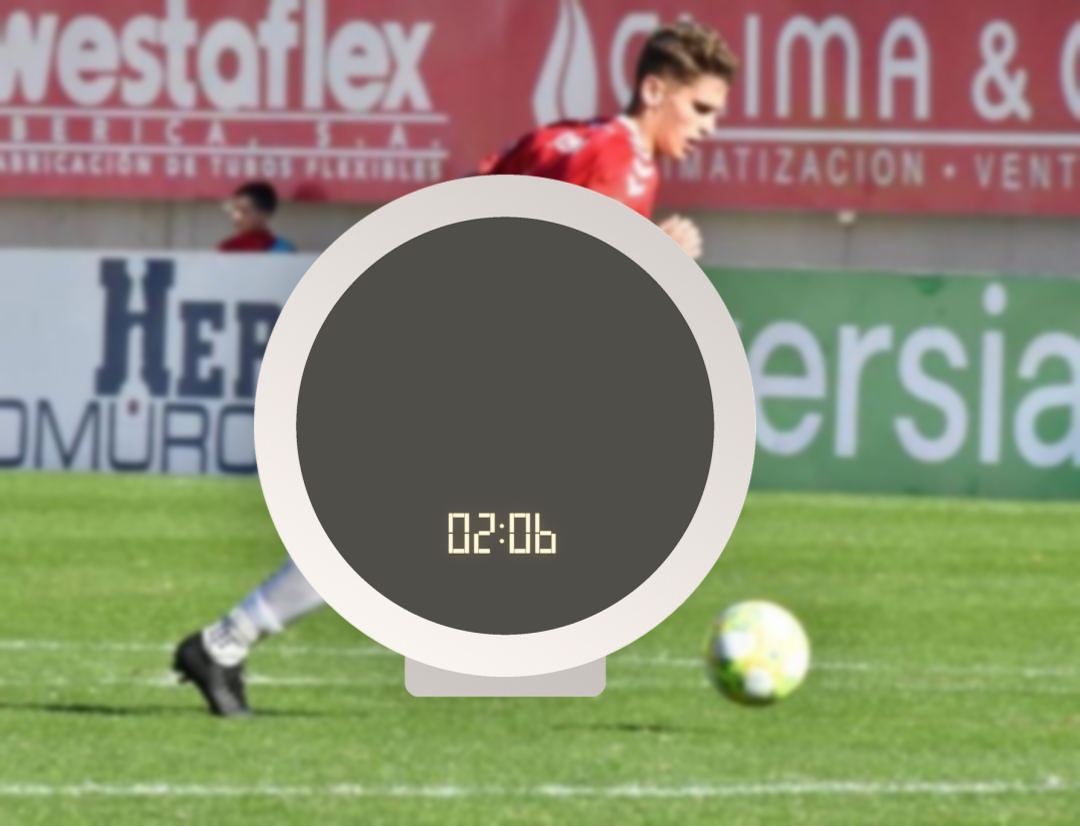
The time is h=2 m=6
